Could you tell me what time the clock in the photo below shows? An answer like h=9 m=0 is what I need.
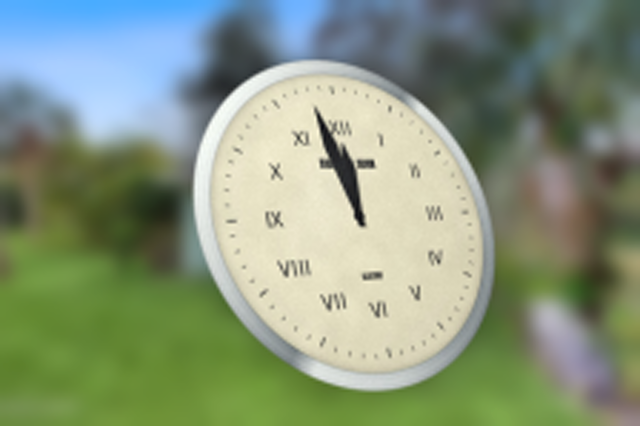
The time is h=11 m=58
